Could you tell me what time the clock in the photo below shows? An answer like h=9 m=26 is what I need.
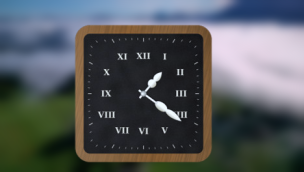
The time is h=1 m=21
